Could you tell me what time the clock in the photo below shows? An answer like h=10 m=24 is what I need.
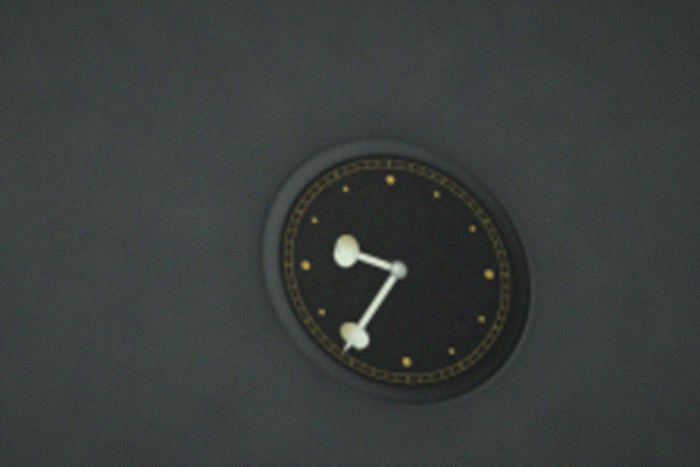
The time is h=9 m=36
